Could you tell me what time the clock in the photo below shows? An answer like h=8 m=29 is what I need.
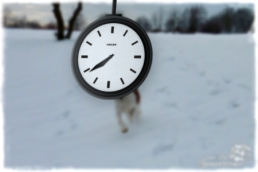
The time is h=7 m=39
